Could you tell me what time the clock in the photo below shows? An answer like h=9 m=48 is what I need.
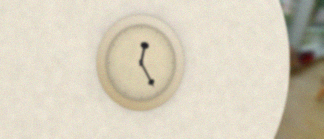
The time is h=12 m=25
